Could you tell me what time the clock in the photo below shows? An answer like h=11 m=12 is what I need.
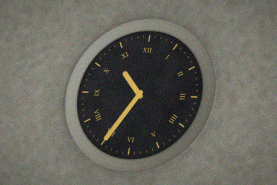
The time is h=10 m=35
